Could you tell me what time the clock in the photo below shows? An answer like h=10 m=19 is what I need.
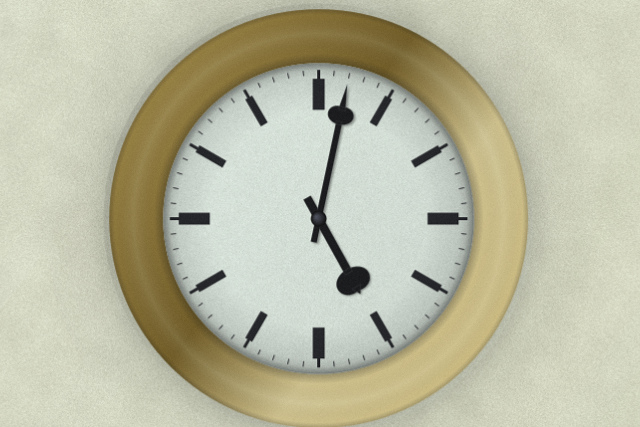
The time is h=5 m=2
